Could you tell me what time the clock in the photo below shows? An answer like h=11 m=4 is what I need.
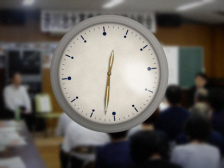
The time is h=12 m=32
